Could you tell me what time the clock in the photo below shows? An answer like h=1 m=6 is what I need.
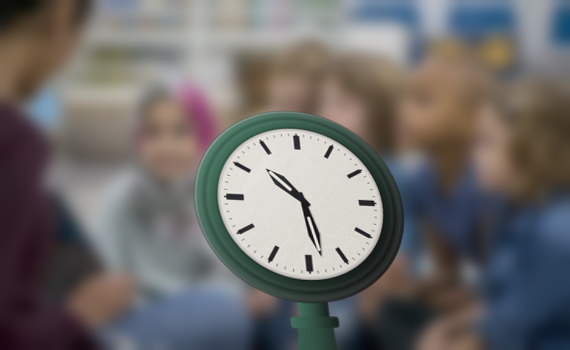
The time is h=10 m=28
